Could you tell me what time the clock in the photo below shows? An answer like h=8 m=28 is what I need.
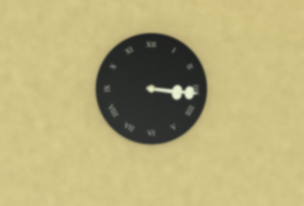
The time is h=3 m=16
